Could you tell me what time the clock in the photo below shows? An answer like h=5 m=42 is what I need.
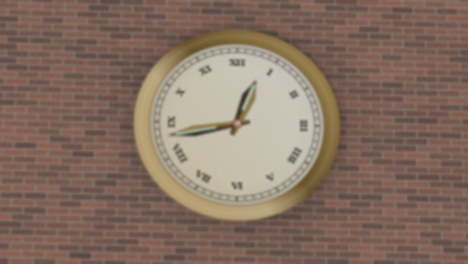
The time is h=12 m=43
